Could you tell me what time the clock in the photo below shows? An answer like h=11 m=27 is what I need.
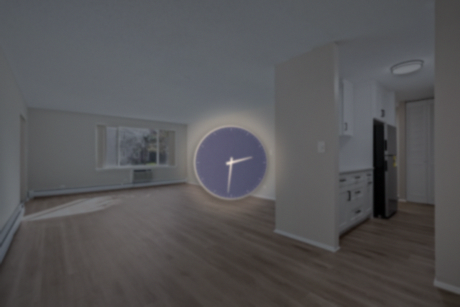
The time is h=2 m=31
